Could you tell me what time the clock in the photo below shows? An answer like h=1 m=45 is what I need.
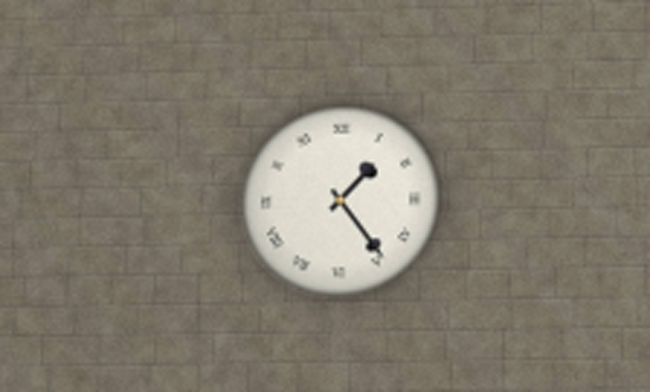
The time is h=1 m=24
